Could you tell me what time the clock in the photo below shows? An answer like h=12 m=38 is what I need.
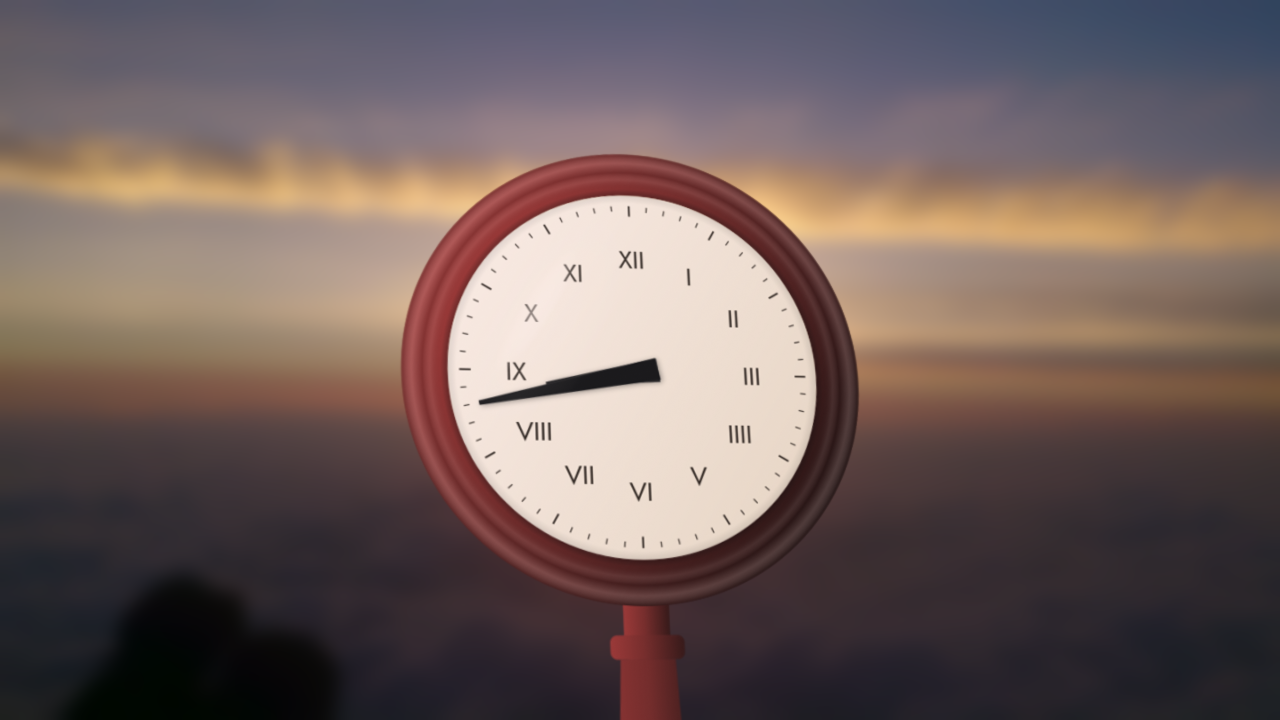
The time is h=8 m=43
